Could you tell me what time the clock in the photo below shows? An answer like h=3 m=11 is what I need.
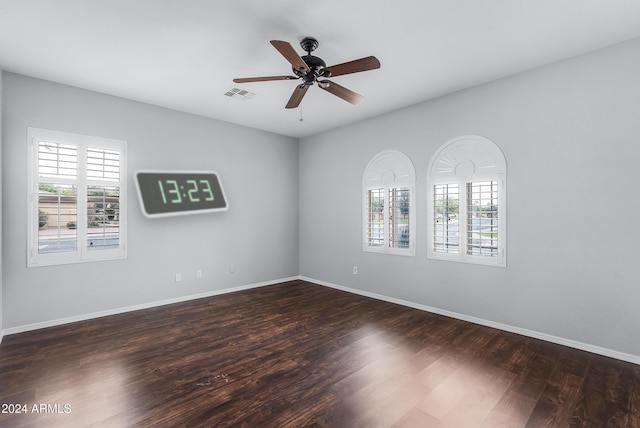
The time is h=13 m=23
